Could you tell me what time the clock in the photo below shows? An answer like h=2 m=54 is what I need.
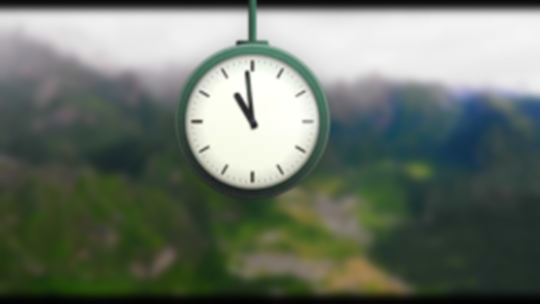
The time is h=10 m=59
